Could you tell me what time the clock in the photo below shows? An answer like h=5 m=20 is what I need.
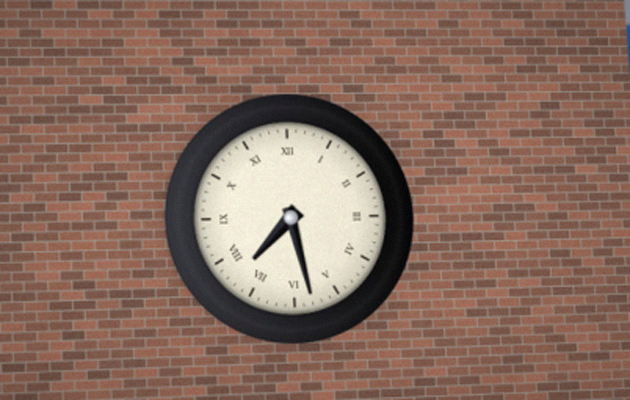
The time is h=7 m=28
